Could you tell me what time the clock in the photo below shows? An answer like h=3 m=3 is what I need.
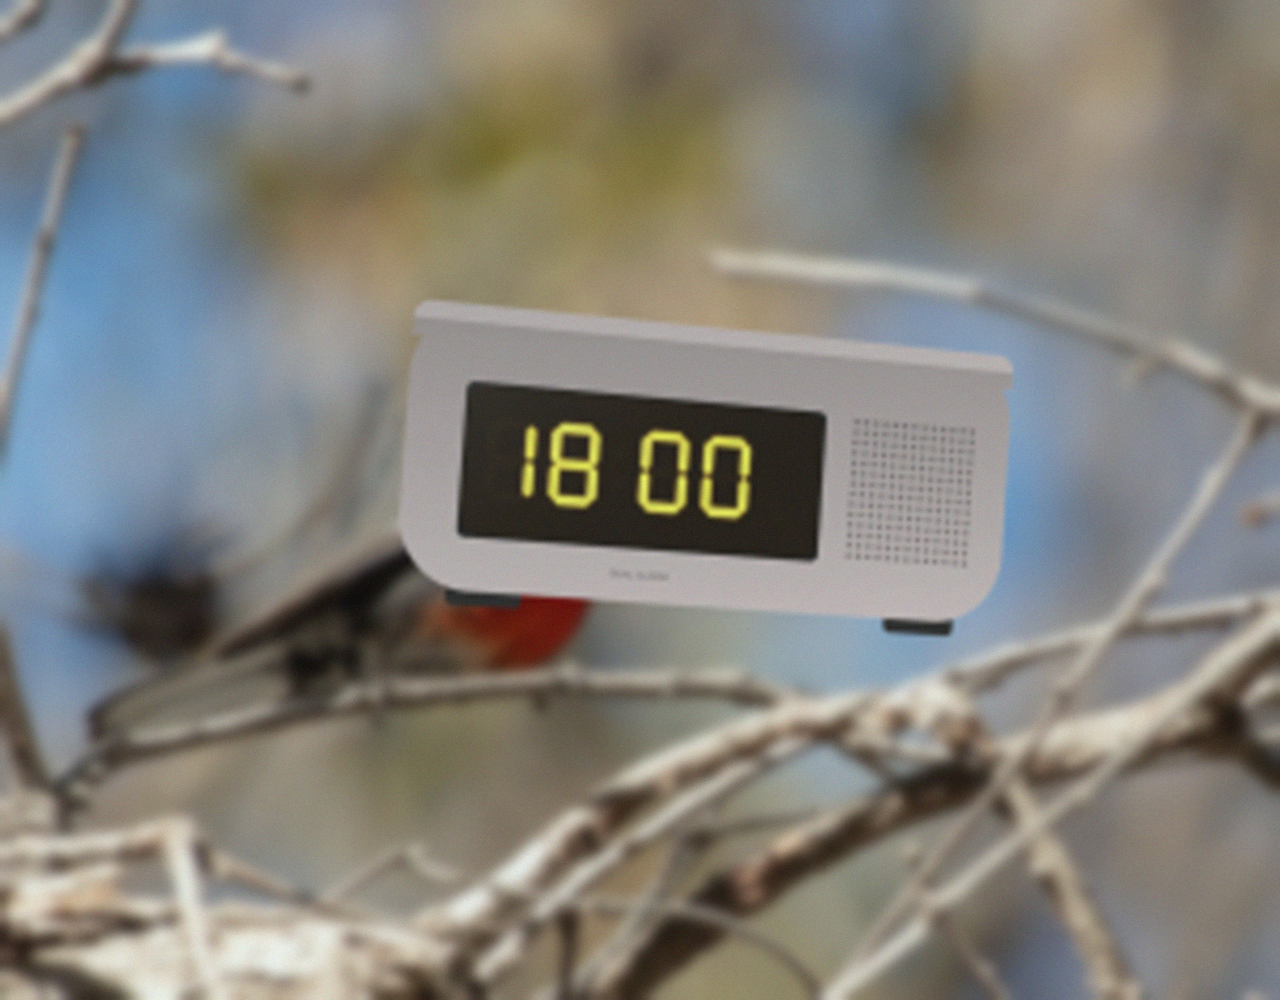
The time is h=18 m=0
